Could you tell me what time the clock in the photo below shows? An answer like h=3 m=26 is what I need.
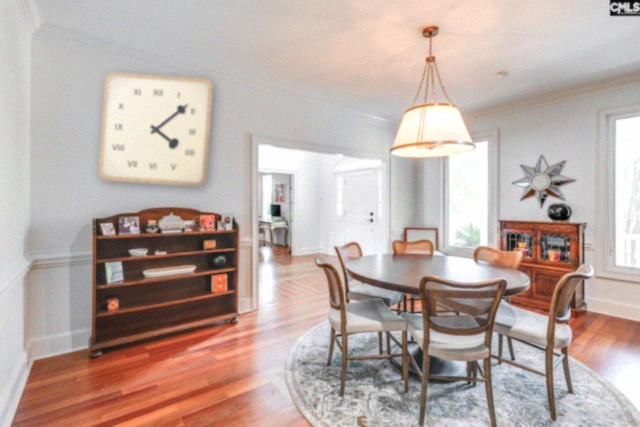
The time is h=4 m=8
